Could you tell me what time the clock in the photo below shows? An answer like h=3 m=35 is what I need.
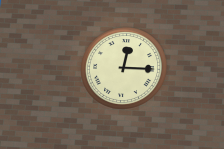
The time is h=12 m=15
